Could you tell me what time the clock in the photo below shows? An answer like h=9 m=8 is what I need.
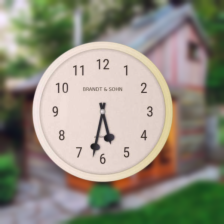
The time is h=5 m=32
